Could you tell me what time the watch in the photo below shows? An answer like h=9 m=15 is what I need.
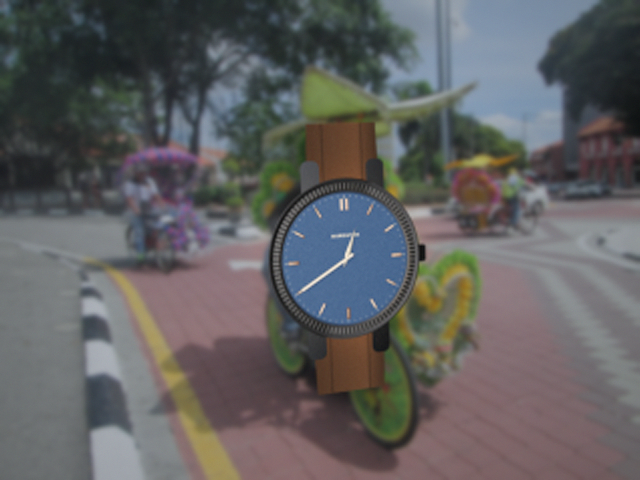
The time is h=12 m=40
